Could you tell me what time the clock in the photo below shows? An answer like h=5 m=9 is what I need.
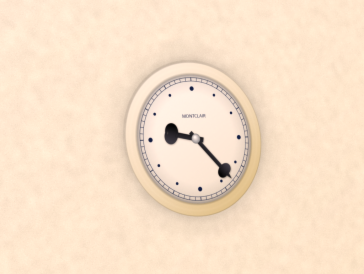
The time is h=9 m=23
